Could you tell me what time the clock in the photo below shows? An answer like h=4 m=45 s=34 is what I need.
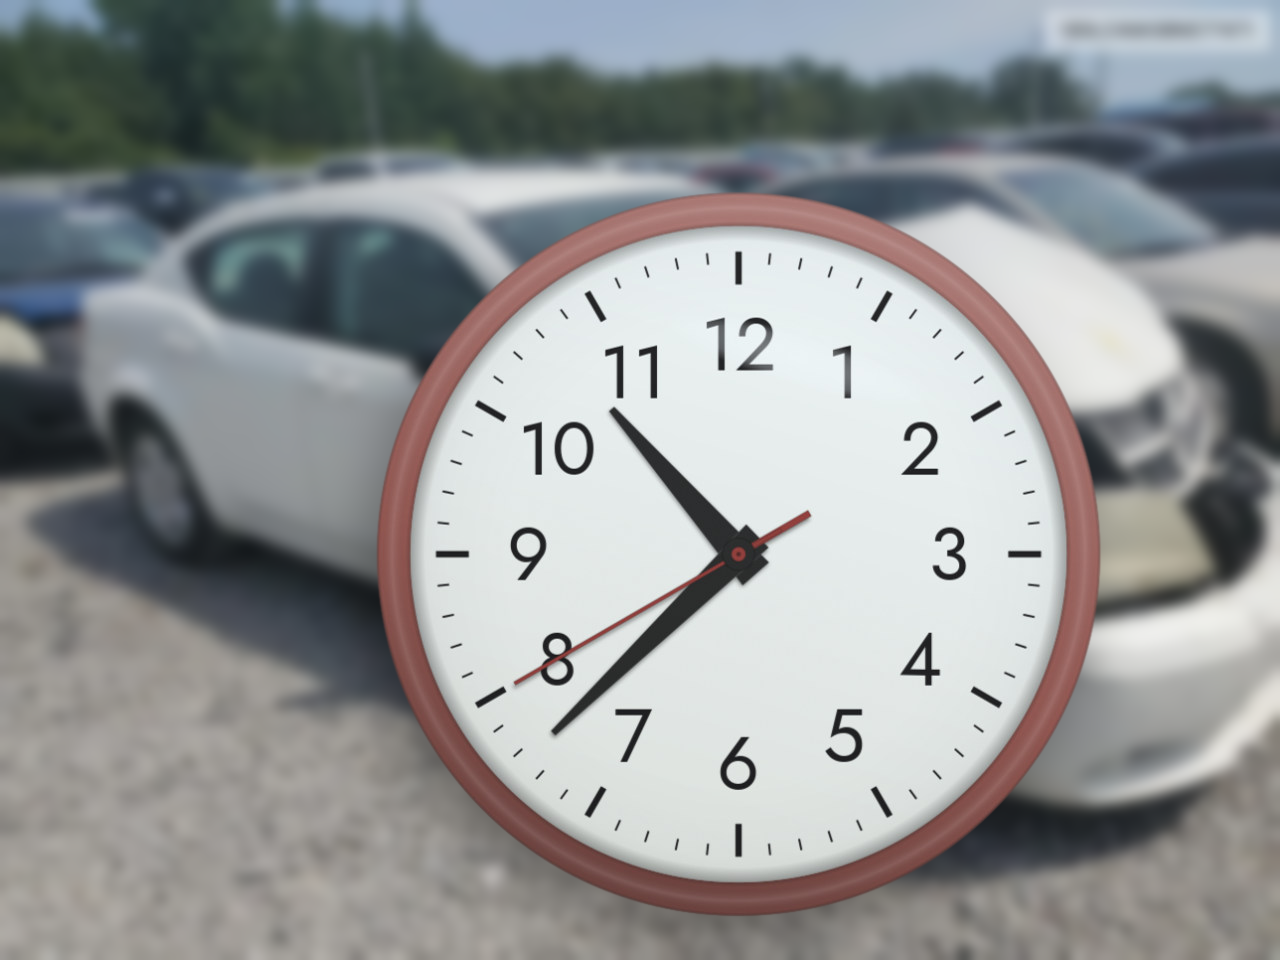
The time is h=10 m=37 s=40
